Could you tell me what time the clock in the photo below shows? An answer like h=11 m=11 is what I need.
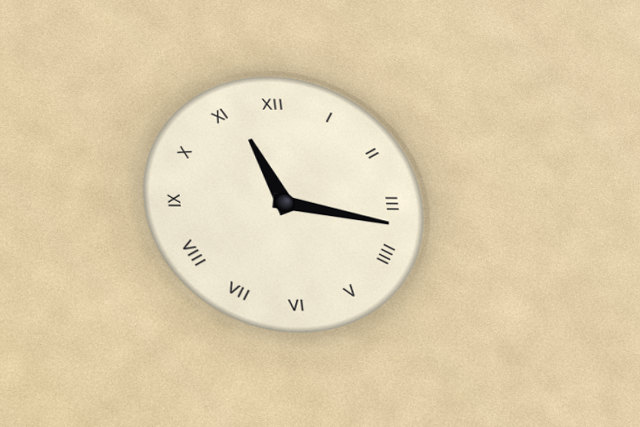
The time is h=11 m=17
